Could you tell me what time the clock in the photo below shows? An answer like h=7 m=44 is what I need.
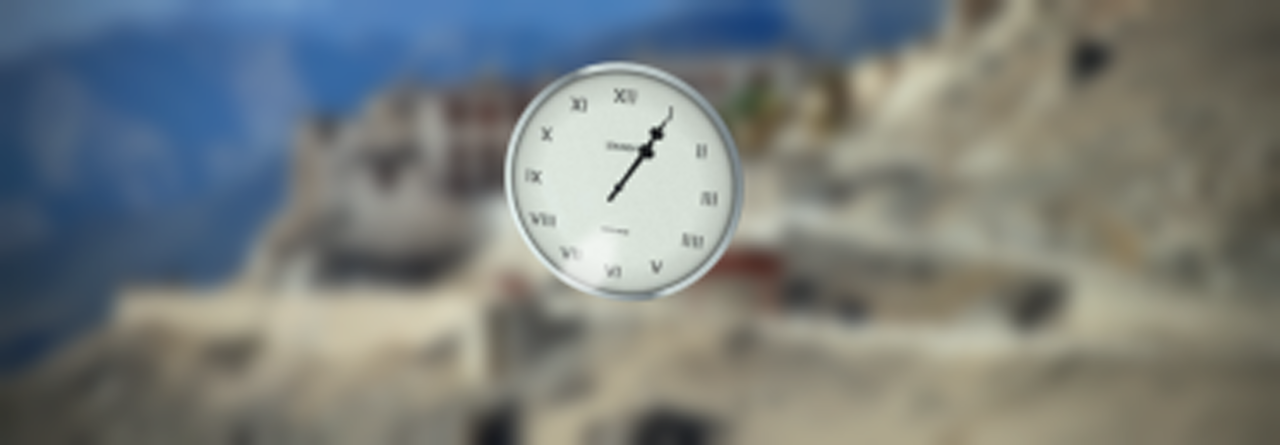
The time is h=1 m=5
